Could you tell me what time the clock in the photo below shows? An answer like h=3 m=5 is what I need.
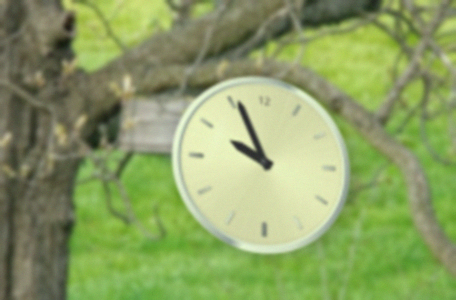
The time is h=9 m=56
